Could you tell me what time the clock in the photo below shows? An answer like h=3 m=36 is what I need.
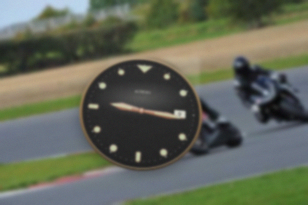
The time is h=9 m=16
